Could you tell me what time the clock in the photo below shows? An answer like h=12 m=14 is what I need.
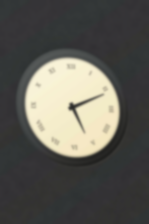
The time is h=5 m=11
